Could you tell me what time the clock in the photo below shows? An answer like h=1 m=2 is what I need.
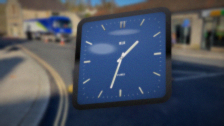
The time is h=1 m=33
